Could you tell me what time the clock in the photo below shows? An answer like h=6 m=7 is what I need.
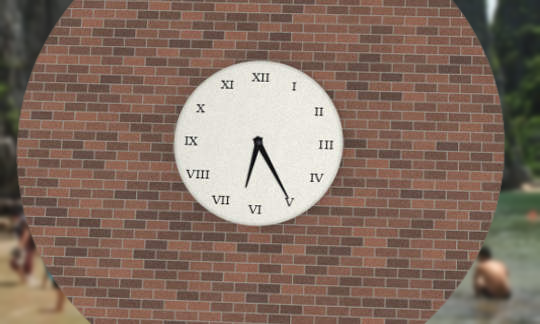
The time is h=6 m=25
